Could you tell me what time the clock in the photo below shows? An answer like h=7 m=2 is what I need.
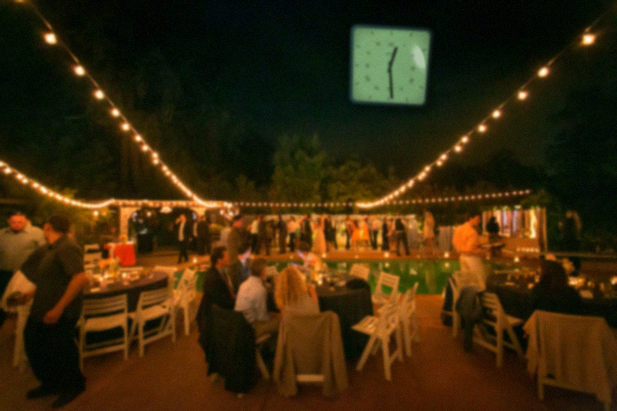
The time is h=12 m=29
